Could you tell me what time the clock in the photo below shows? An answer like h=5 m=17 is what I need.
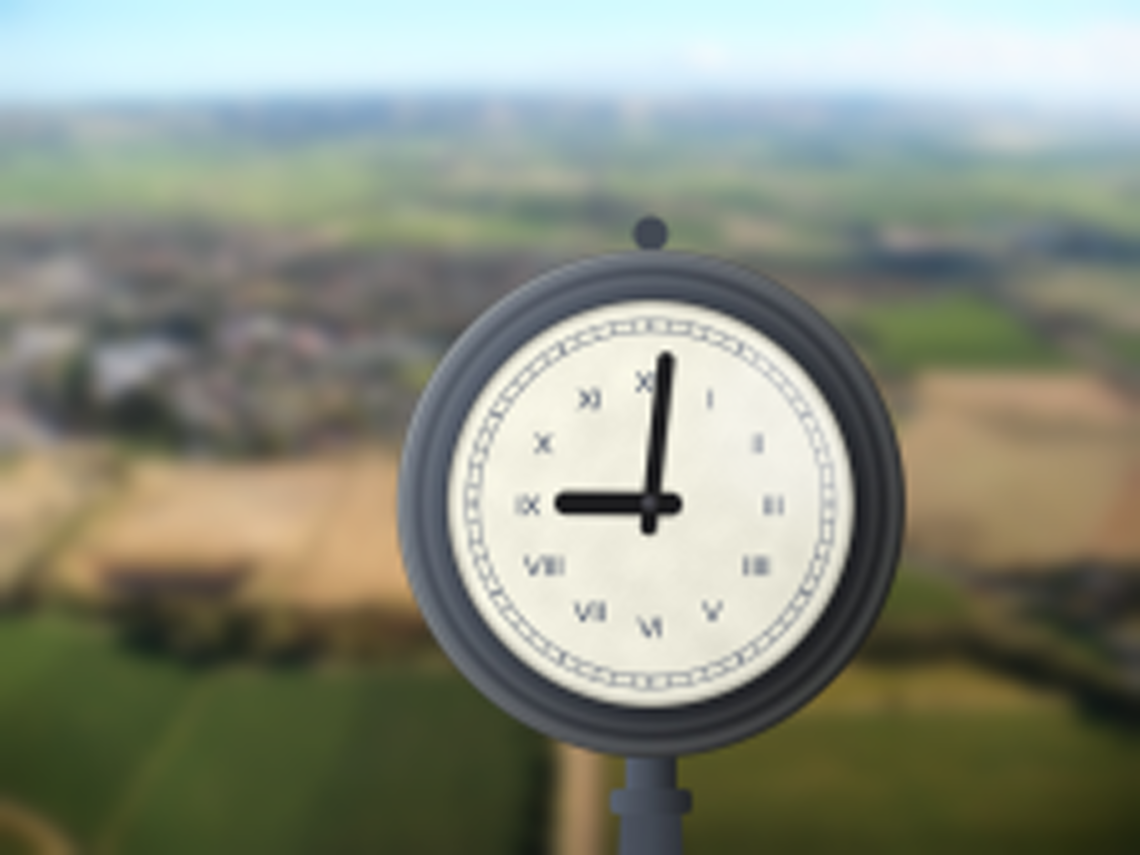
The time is h=9 m=1
